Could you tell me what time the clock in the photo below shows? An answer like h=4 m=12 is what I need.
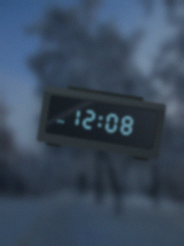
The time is h=12 m=8
